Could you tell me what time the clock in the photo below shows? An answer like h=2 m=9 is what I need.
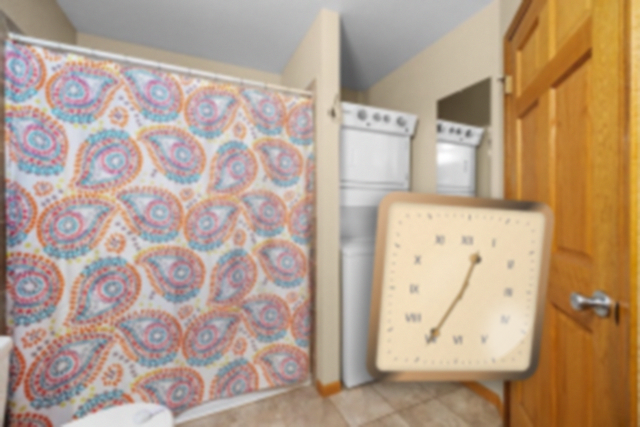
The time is h=12 m=35
